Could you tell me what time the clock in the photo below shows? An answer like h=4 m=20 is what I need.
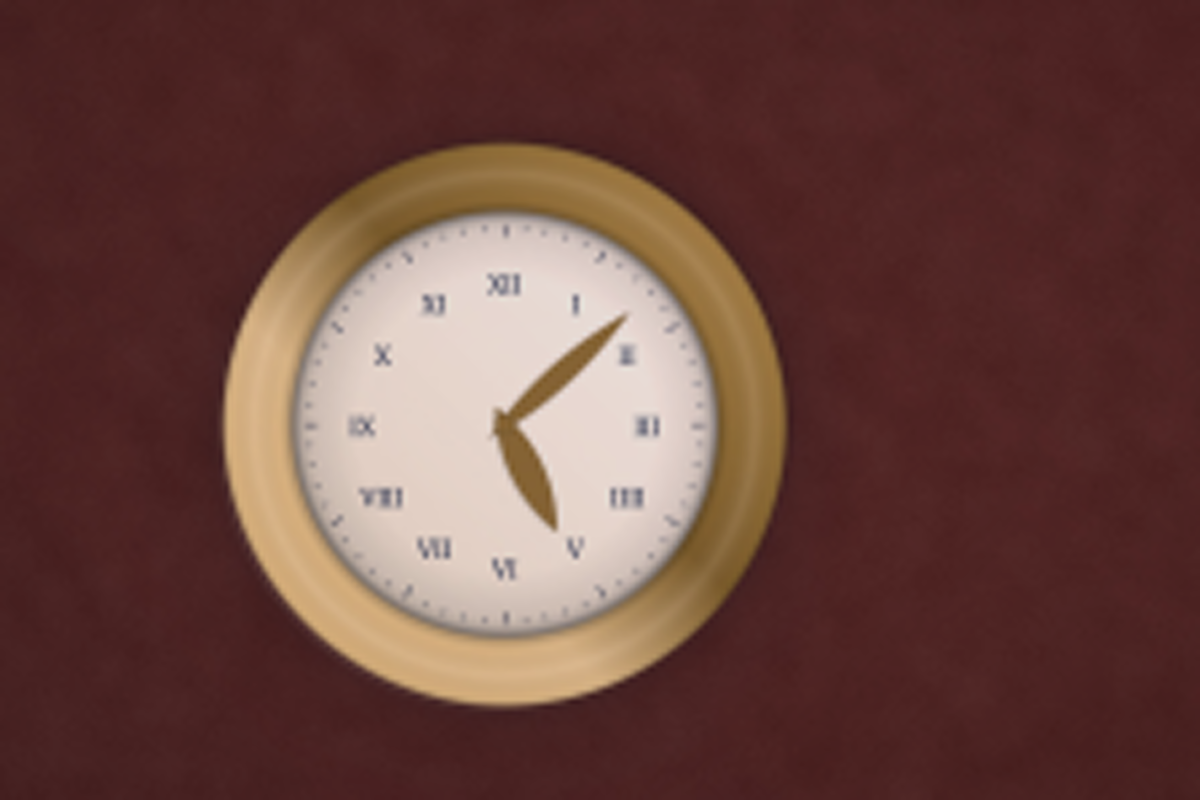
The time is h=5 m=8
